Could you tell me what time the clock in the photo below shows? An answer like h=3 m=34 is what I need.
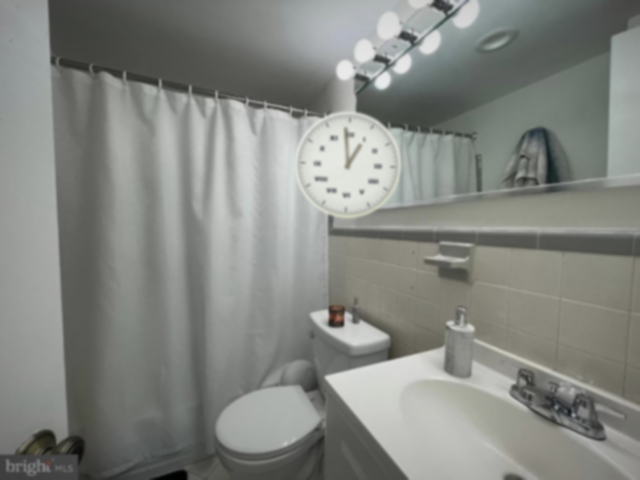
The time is h=12 m=59
